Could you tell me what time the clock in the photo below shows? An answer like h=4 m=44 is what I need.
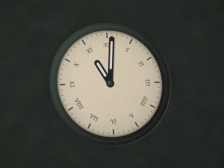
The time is h=11 m=1
